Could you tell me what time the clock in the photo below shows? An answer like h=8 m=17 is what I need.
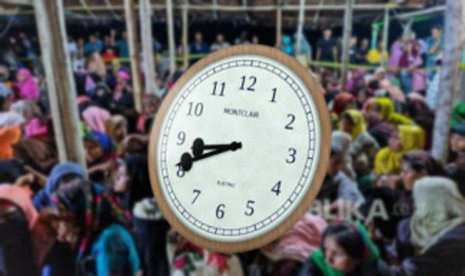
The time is h=8 m=41
